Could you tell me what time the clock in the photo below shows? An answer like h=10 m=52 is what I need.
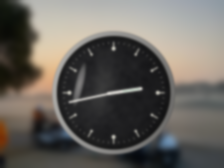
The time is h=2 m=43
